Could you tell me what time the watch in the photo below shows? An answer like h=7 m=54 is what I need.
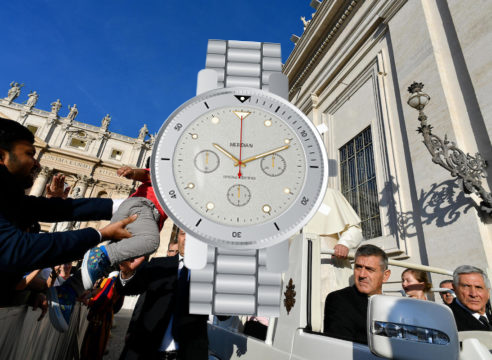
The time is h=10 m=11
